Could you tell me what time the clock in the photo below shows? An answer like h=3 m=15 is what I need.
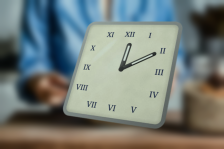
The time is h=12 m=10
